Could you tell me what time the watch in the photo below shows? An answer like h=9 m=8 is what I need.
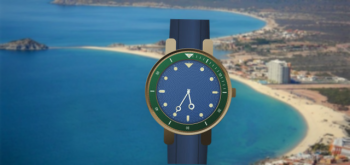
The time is h=5 m=35
